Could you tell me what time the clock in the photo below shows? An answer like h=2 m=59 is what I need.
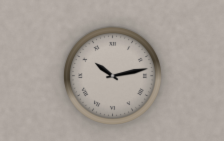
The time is h=10 m=13
